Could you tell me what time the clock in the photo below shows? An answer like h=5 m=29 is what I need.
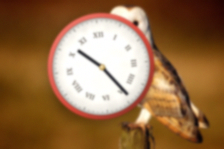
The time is h=10 m=24
